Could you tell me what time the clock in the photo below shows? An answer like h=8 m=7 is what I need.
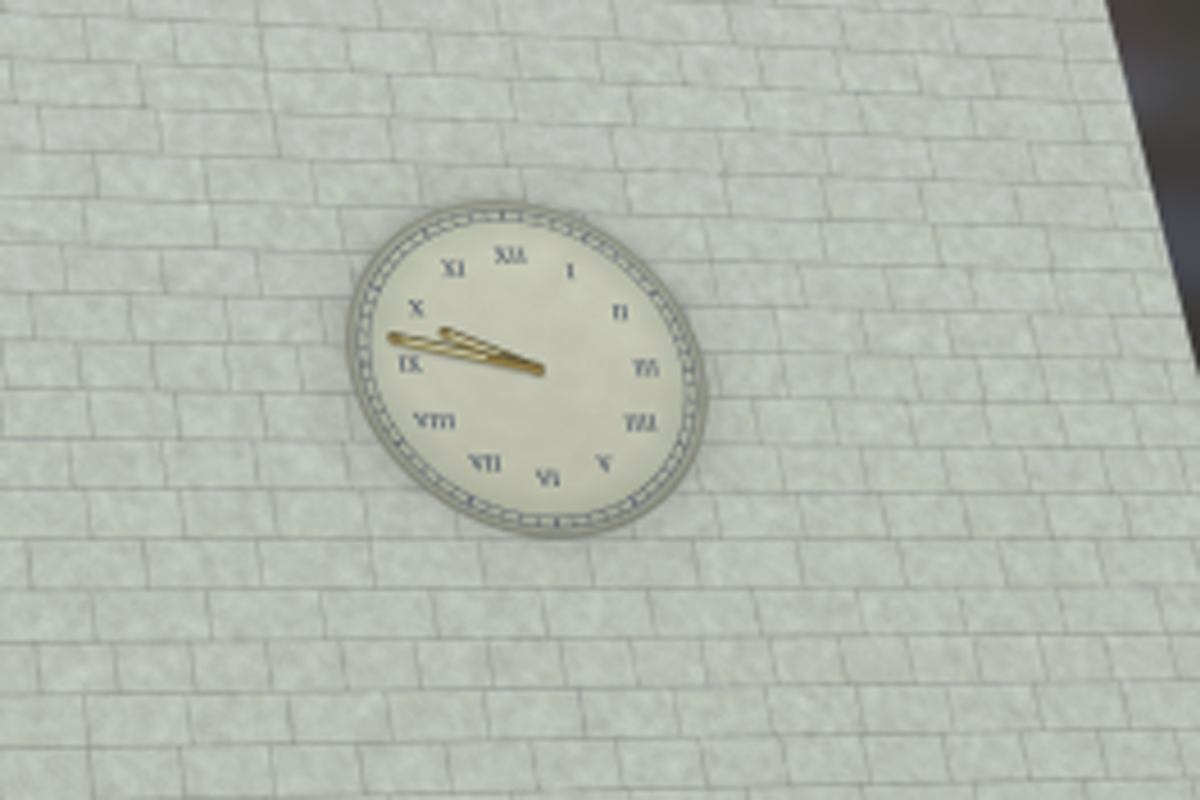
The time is h=9 m=47
